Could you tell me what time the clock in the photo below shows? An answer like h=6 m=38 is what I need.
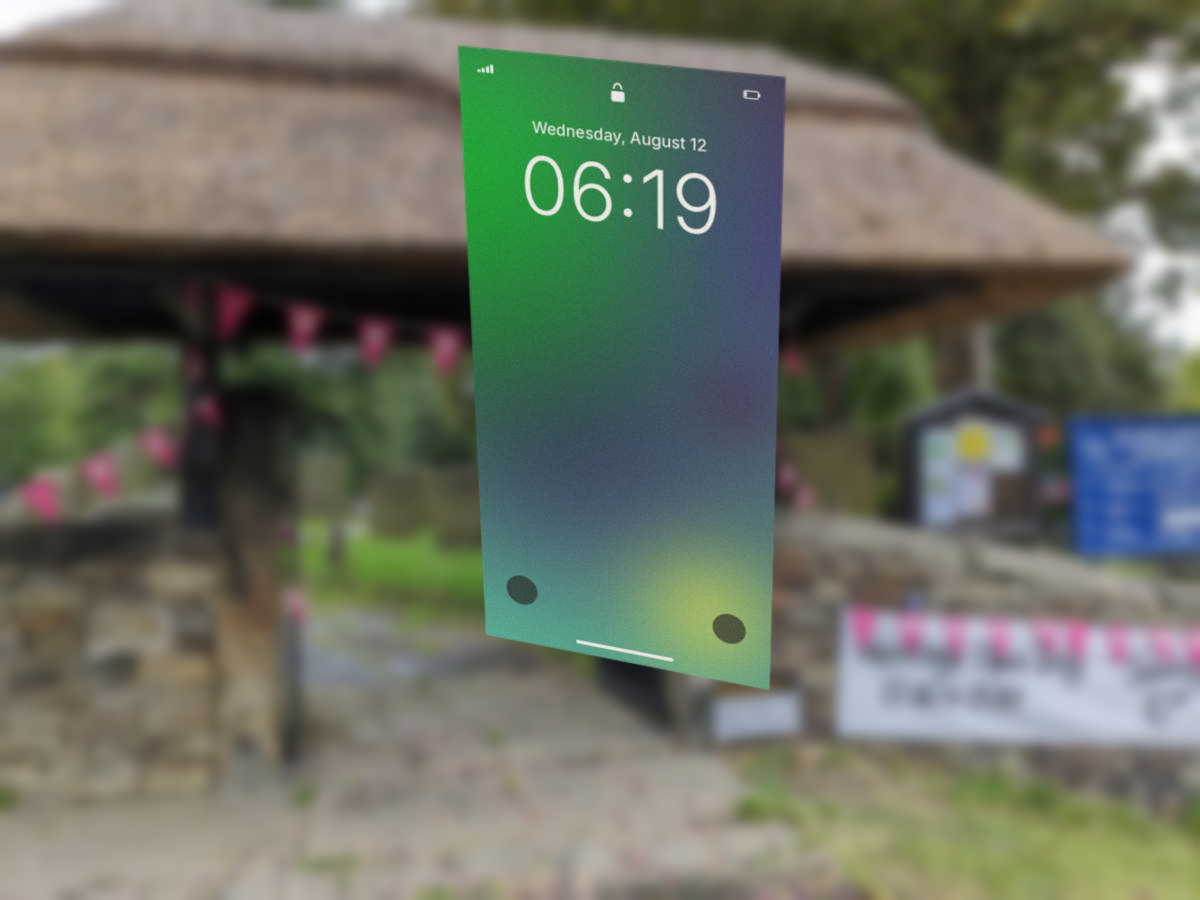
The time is h=6 m=19
